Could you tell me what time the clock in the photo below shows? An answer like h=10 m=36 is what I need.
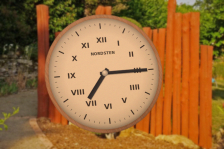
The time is h=7 m=15
